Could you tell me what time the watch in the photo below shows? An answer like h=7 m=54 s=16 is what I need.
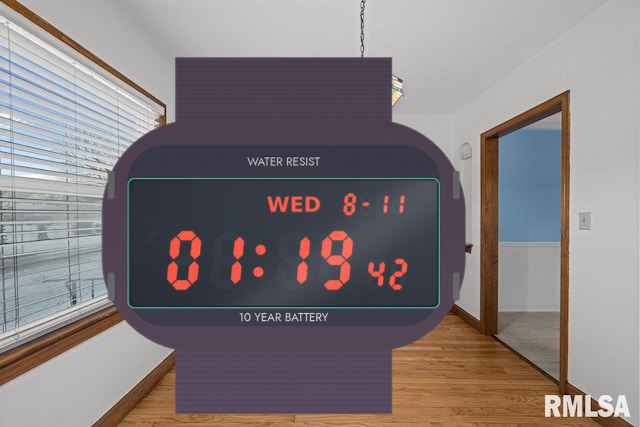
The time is h=1 m=19 s=42
